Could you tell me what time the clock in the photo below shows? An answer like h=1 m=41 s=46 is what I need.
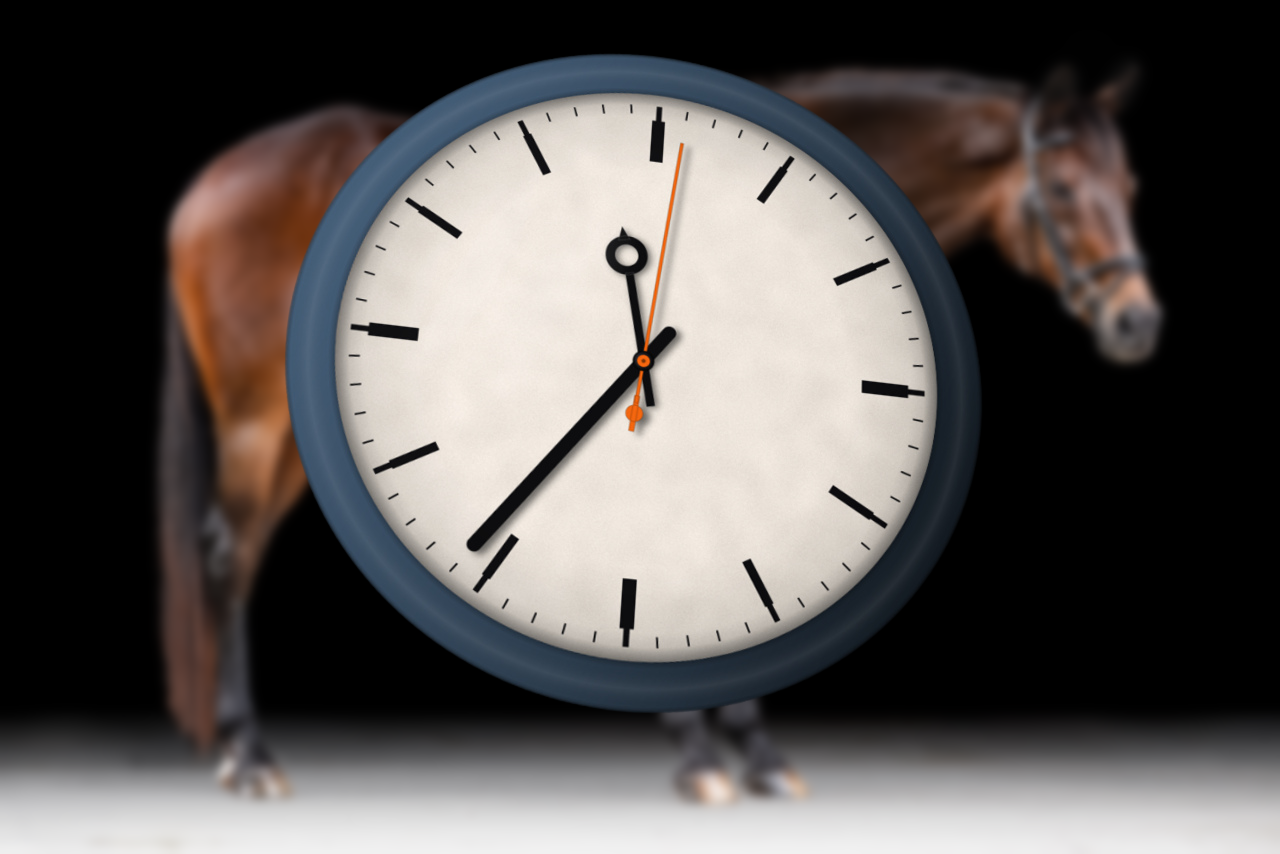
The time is h=11 m=36 s=1
